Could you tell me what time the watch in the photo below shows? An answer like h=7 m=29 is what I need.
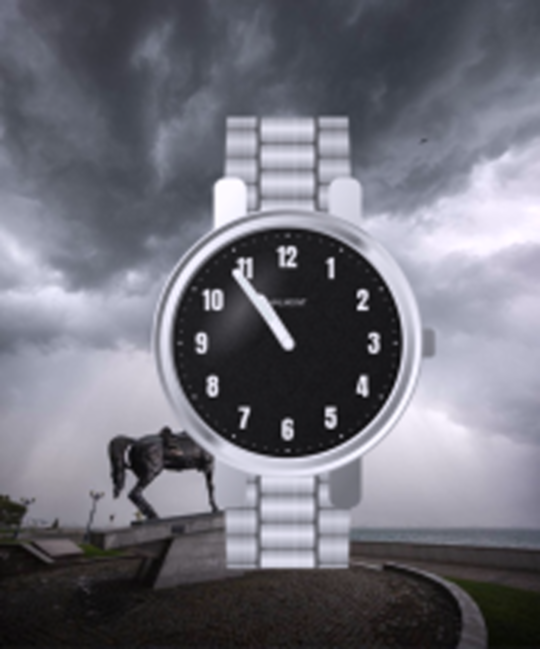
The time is h=10 m=54
